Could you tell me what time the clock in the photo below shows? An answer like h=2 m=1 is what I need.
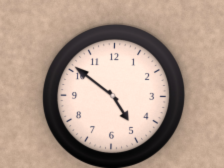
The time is h=4 m=51
